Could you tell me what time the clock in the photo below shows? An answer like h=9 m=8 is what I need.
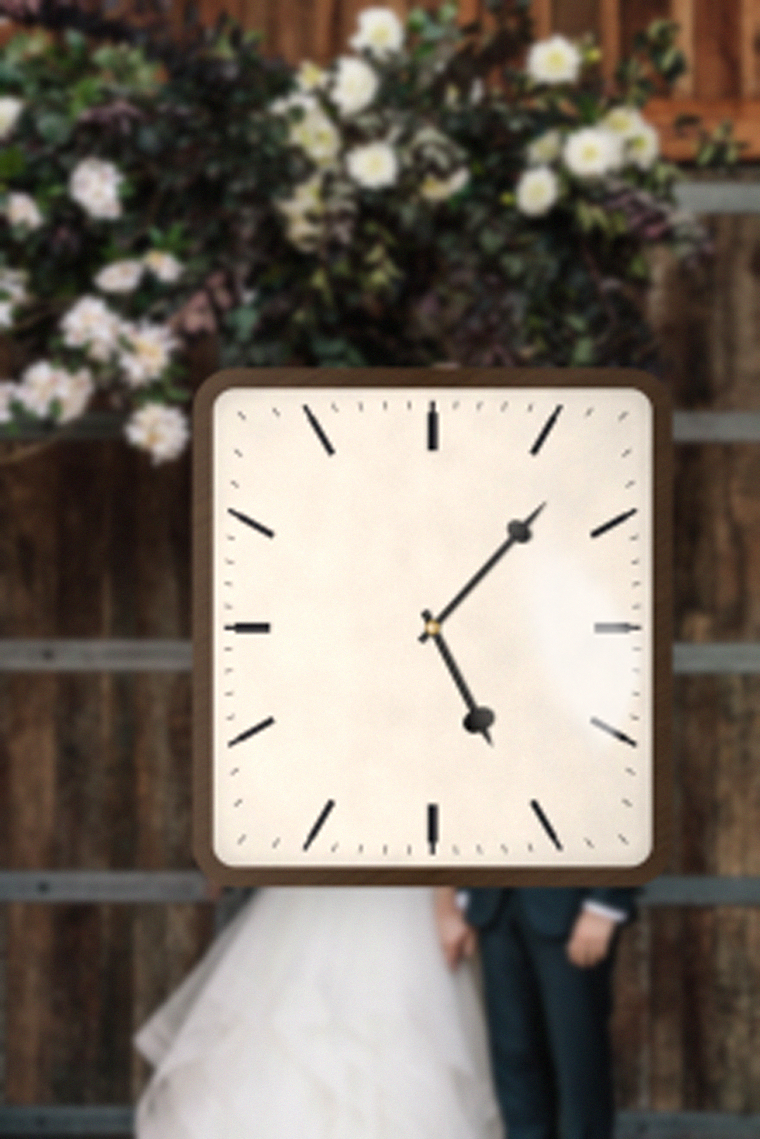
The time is h=5 m=7
